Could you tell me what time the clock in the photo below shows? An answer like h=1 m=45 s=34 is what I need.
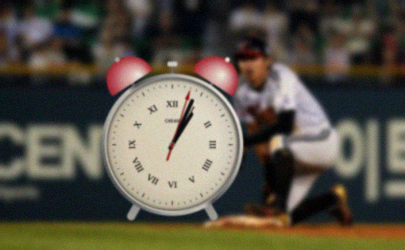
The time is h=1 m=4 s=3
